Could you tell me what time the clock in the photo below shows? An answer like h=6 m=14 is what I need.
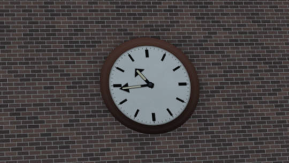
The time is h=10 m=44
